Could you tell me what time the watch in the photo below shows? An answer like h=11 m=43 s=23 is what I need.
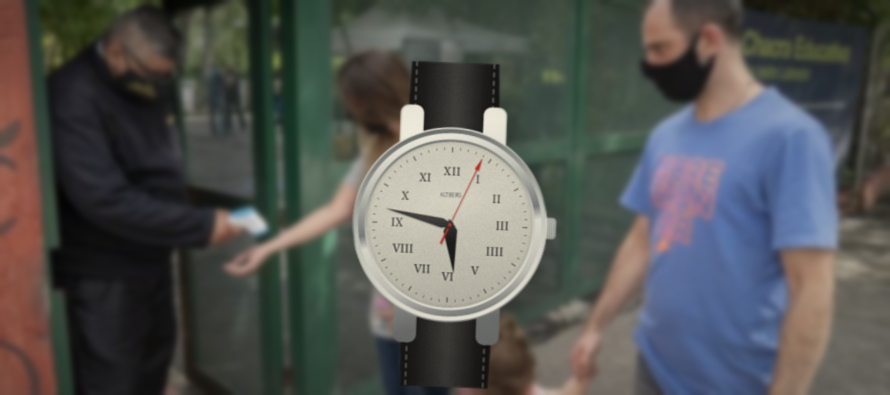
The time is h=5 m=47 s=4
